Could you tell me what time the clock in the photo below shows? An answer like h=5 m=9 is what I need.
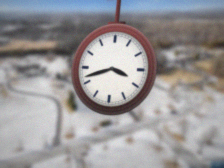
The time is h=3 m=42
